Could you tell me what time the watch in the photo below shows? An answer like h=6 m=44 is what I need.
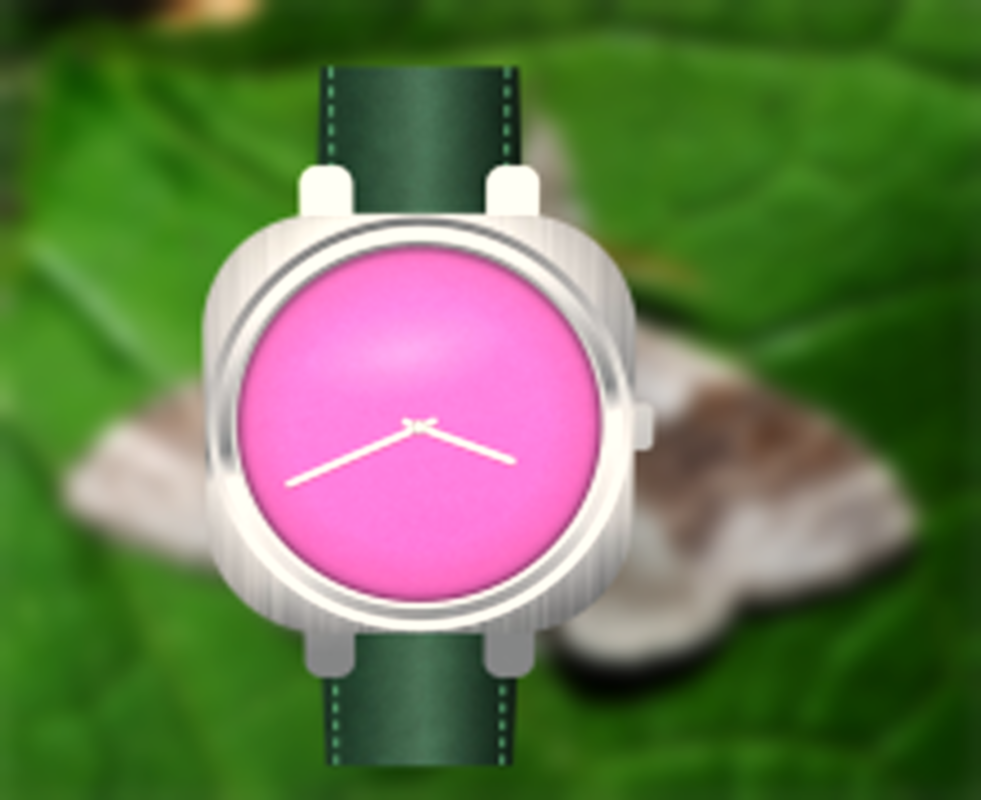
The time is h=3 m=41
